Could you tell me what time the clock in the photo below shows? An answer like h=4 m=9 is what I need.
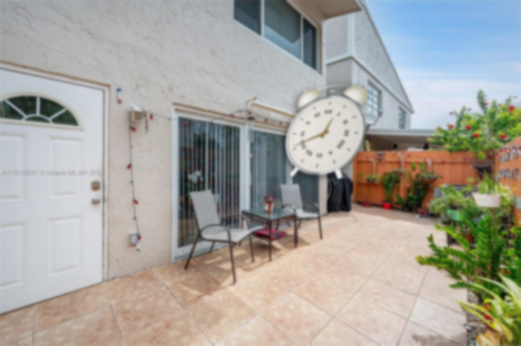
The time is h=12 m=41
